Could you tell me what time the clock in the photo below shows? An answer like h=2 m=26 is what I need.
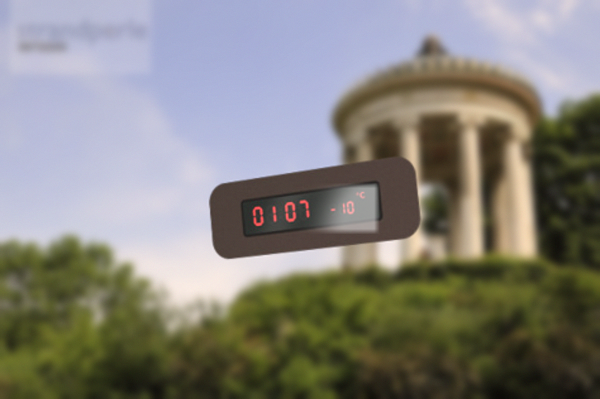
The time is h=1 m=7
